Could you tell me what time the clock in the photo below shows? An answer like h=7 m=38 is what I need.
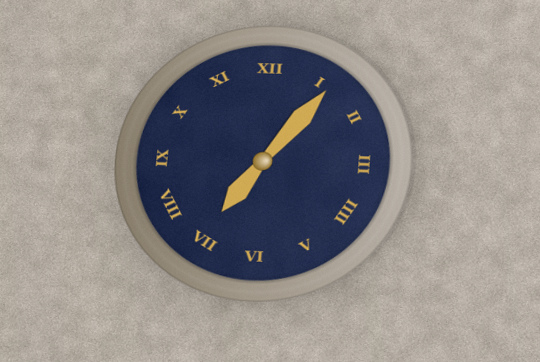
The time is h=7 m=6
